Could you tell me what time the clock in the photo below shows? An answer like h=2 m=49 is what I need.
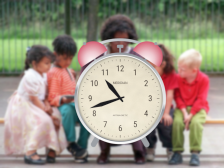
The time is h=10 m=42
